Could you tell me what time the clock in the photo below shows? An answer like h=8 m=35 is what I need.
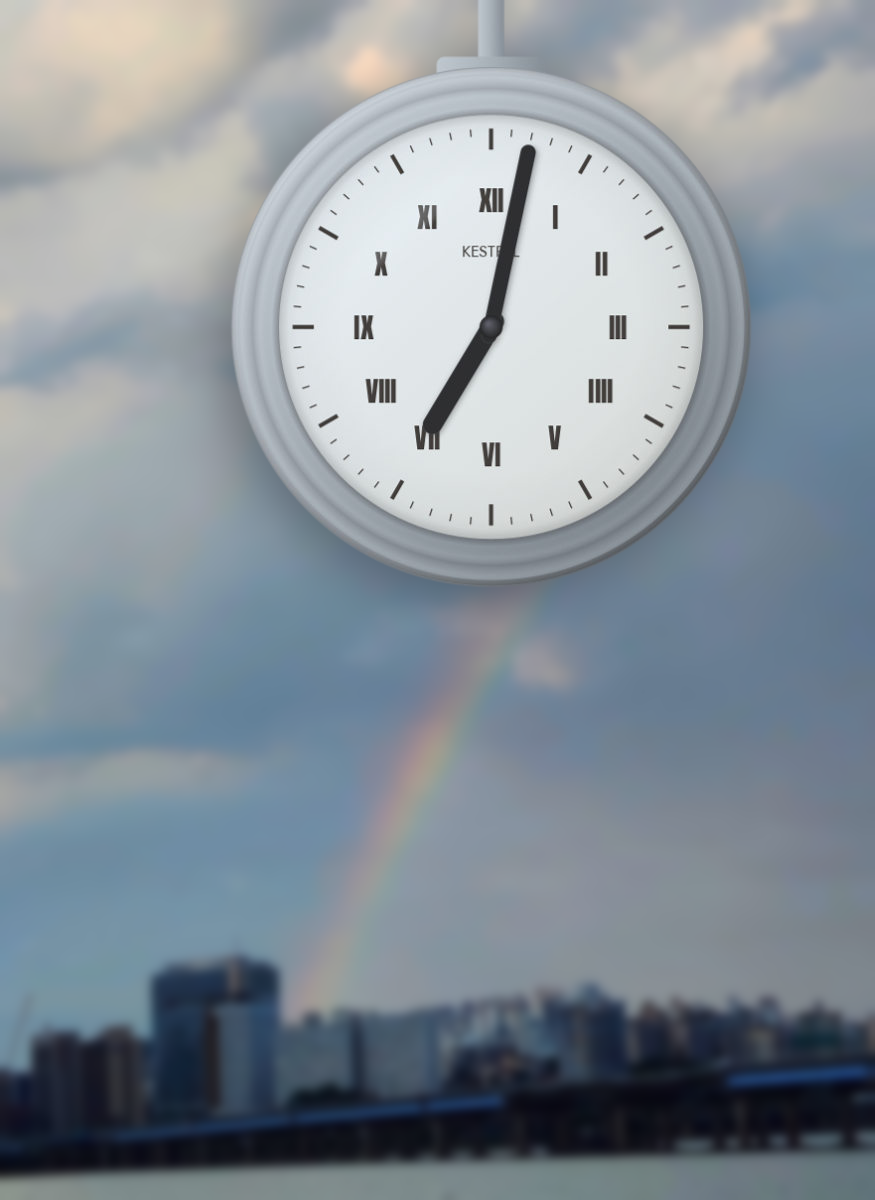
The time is h=7 m=2
